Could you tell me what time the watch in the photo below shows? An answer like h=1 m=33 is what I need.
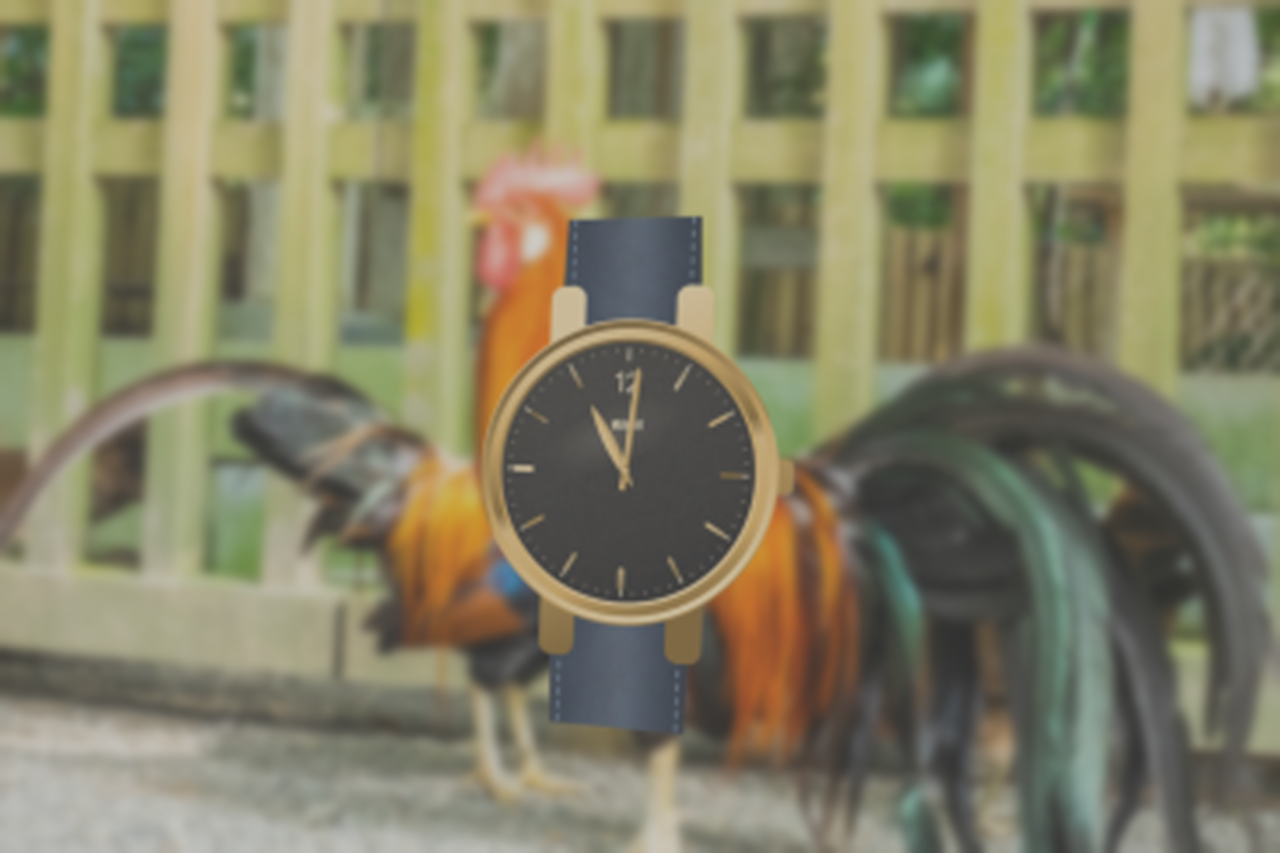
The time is h=11 m=1
